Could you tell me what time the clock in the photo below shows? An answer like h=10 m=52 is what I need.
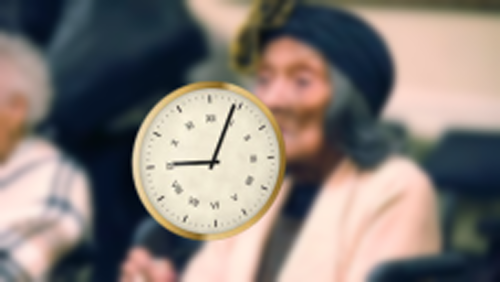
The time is h=9 m=4
